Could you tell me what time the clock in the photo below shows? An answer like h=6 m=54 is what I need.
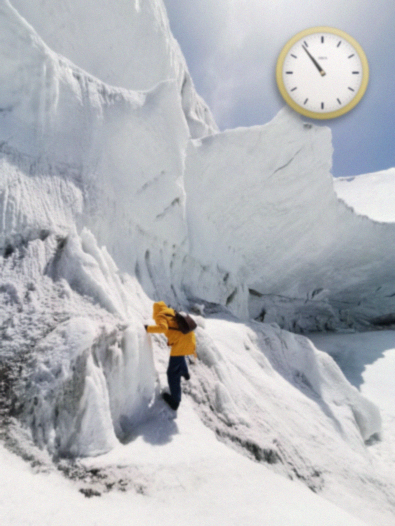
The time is h=10 m=54
